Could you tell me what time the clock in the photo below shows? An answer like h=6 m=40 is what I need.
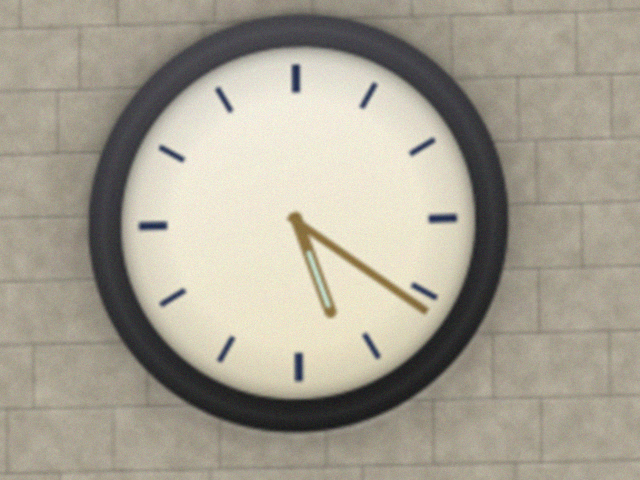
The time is h=5 m=21
